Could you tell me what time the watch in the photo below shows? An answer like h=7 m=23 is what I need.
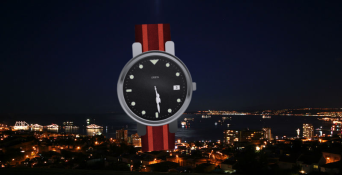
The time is h=5 m=29
